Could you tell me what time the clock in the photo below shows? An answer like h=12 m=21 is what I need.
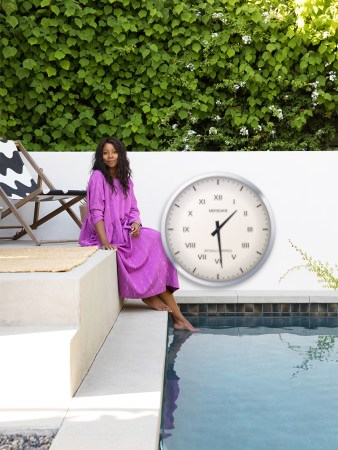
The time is h=1 m=29
